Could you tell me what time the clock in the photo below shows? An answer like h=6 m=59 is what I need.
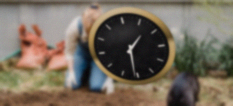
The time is h=1 m=31
